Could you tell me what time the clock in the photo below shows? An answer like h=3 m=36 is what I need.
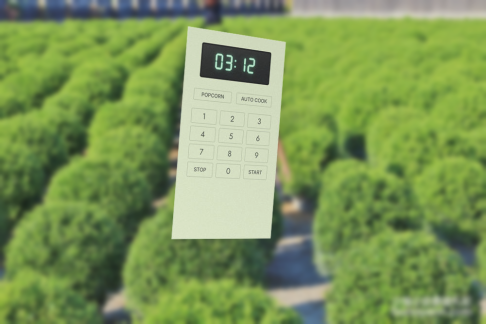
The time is h=3 m=12
